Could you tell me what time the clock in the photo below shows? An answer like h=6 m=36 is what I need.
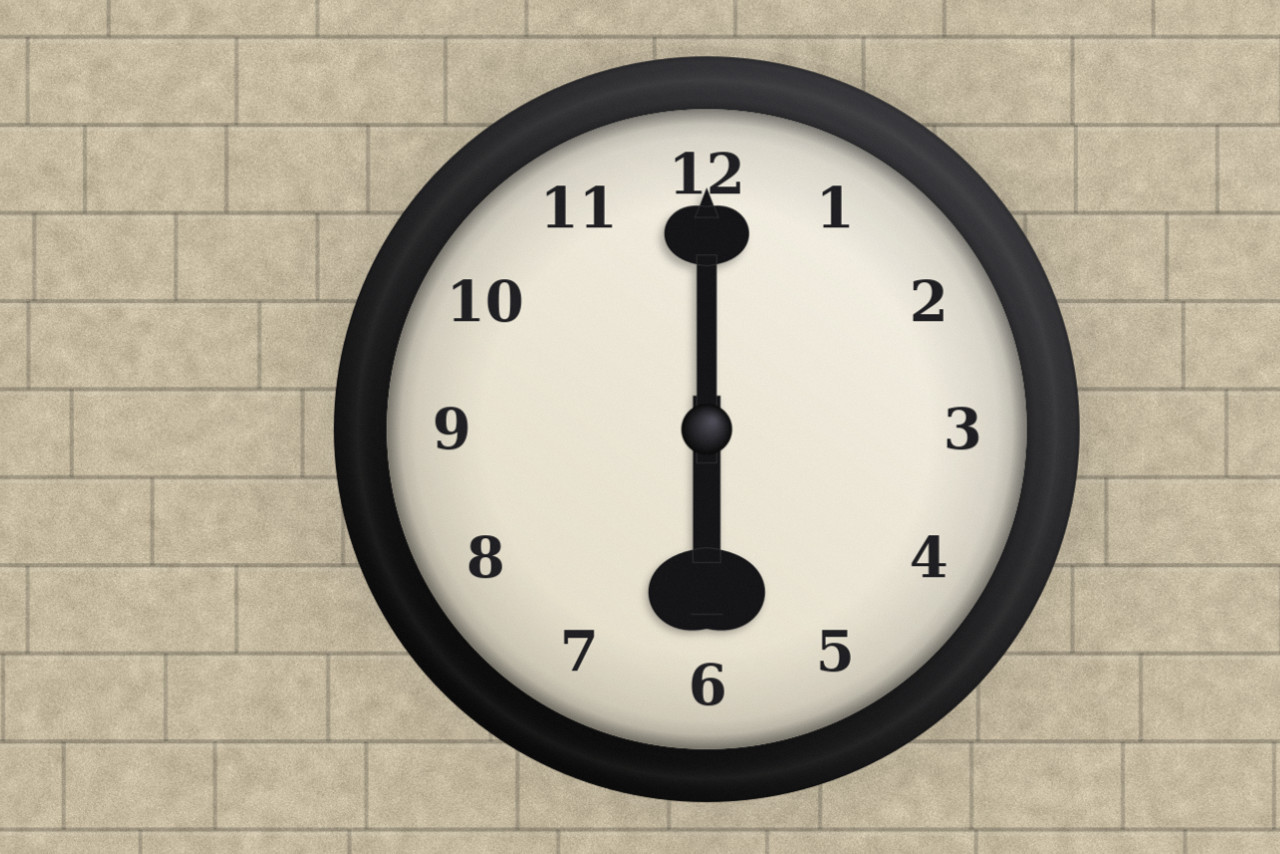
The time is h=6 m=0
